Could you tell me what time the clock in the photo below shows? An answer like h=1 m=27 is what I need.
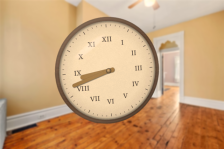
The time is h=8 m=42
